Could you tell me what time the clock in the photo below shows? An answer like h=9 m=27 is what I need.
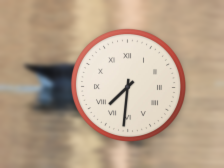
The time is h=7 m=31
